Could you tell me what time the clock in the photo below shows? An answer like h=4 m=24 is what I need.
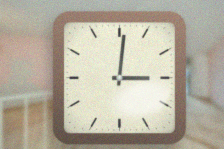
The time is h=3 m=1
